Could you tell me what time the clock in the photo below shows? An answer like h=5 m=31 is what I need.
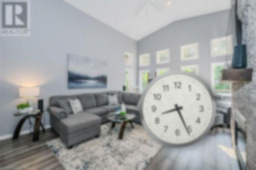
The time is h=8 m=26
